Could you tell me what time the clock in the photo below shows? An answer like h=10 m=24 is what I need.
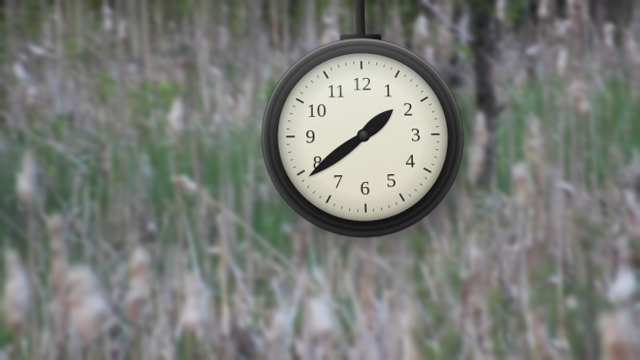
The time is h=1 m=39
